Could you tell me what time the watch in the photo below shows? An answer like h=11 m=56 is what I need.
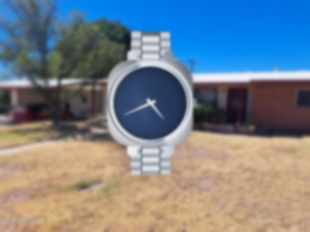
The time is h=4 m=41
